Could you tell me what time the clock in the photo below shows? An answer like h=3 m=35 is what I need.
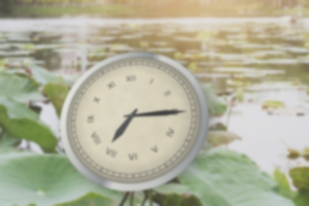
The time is h=7 m=15
